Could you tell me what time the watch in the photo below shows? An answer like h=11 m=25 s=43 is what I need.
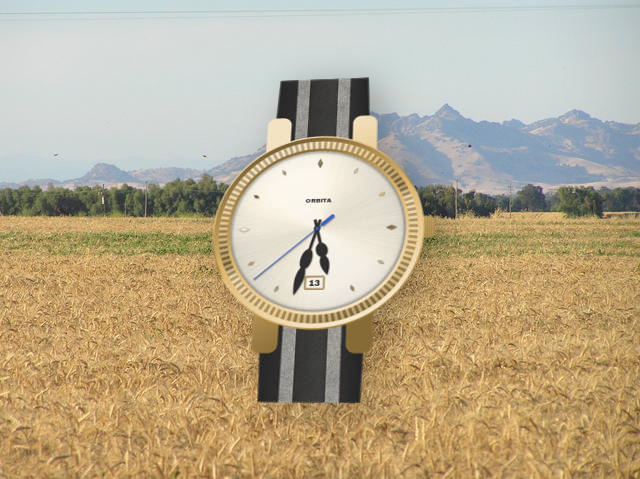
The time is h=5 m=32 s=38
